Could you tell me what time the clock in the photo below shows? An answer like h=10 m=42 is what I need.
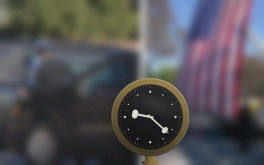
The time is h=9 m=22
